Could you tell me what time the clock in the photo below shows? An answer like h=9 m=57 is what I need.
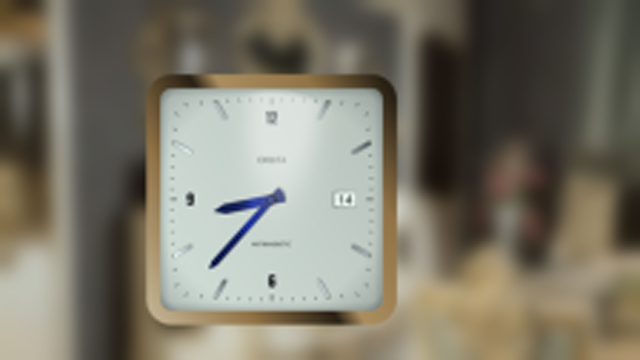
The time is h=8 m=37
